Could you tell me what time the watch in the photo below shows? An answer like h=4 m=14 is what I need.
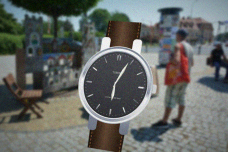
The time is h=6 m=4
